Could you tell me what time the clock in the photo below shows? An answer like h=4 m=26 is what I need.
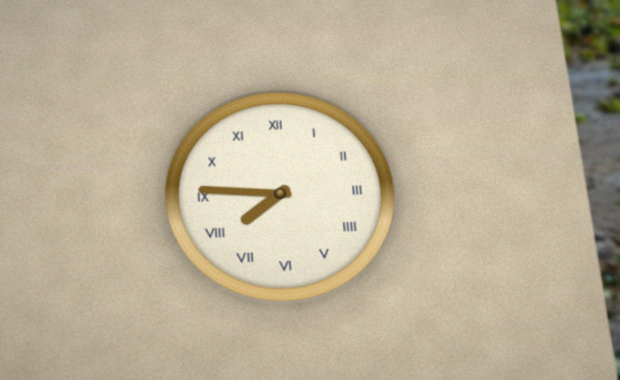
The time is h=7 m=46
